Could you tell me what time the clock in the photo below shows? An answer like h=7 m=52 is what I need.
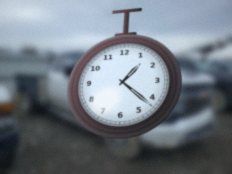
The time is h=1 m=22
